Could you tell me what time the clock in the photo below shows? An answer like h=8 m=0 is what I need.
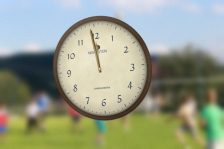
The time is h=11 m=59
